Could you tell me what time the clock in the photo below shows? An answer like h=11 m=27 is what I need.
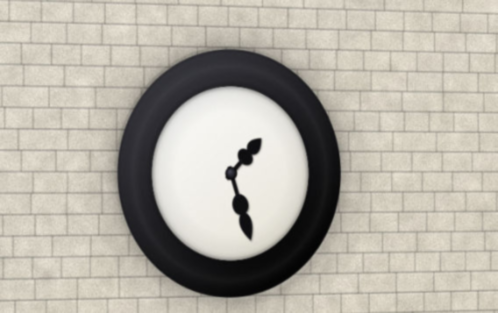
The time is h=1 m=27
